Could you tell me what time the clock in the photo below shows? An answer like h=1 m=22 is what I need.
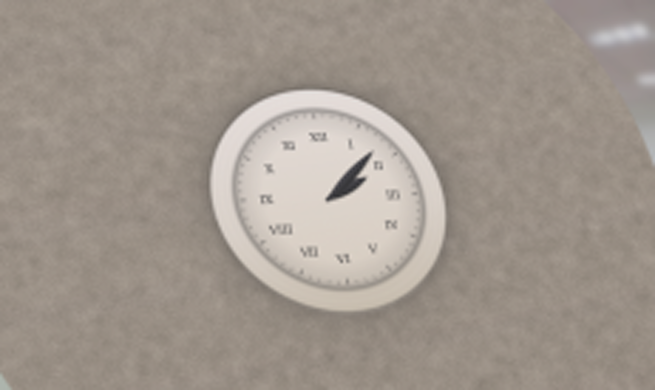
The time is h=2 m=8
